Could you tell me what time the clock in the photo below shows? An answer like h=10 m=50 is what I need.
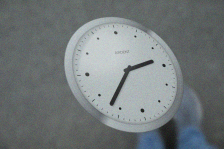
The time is h=2 m=37
